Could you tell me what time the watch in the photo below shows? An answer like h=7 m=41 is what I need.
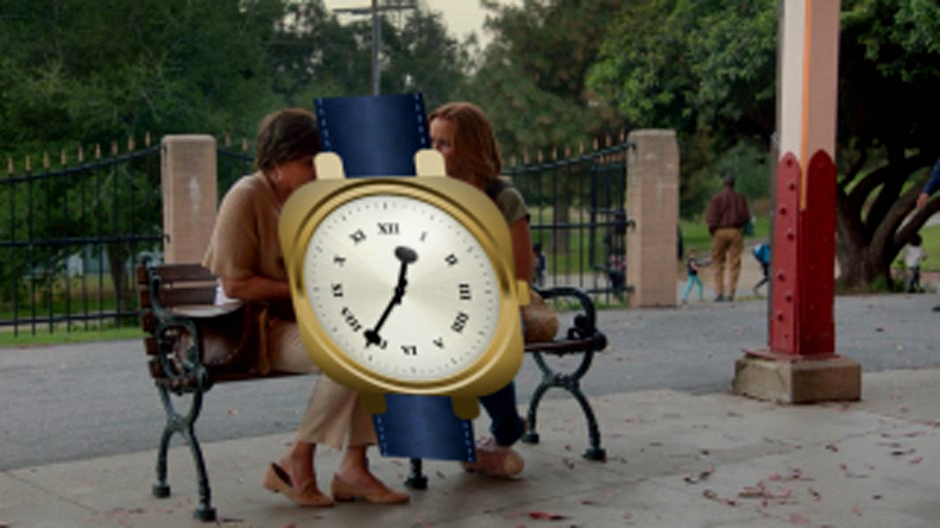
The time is h=12 m=36
